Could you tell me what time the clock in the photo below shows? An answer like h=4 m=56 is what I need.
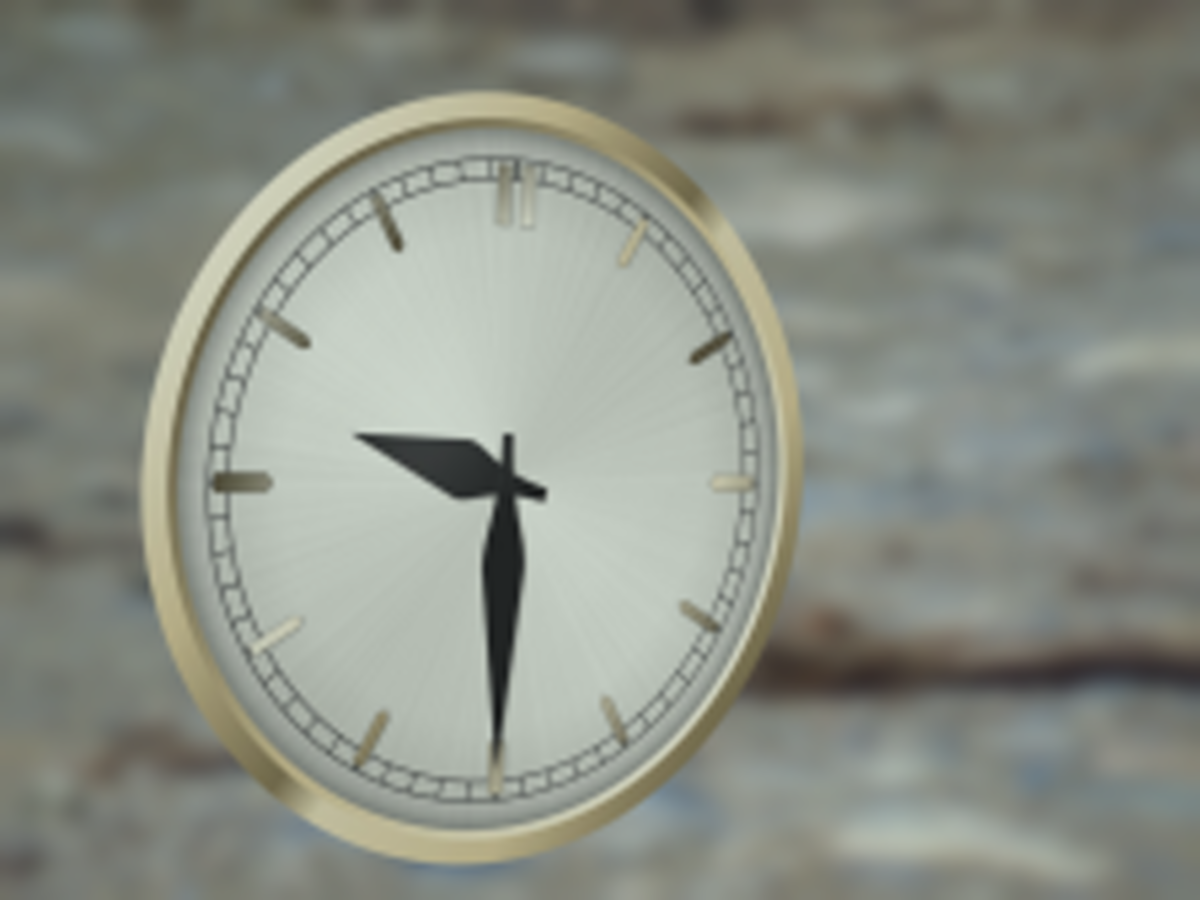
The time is h=9 m=30
